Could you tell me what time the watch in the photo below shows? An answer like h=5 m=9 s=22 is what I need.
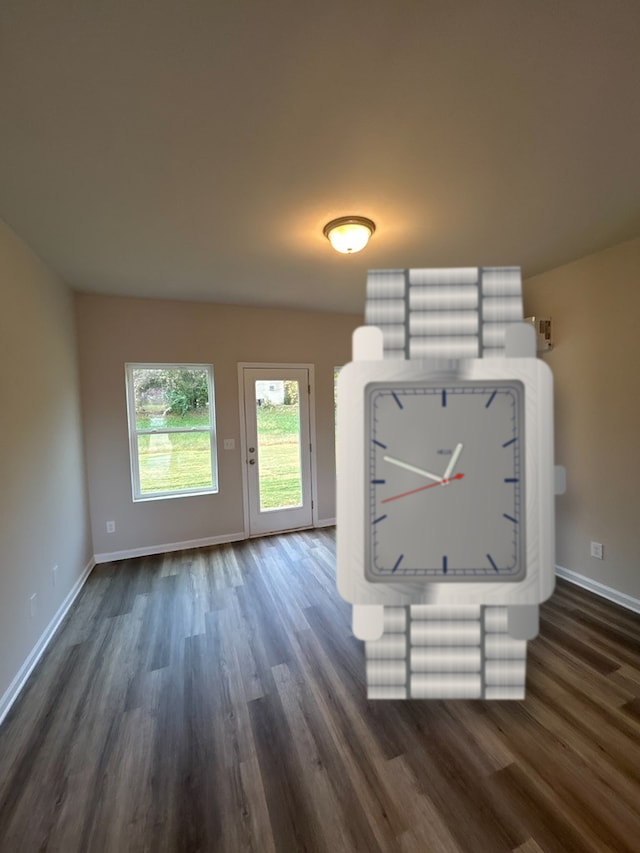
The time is h=12 m=48 s=42
